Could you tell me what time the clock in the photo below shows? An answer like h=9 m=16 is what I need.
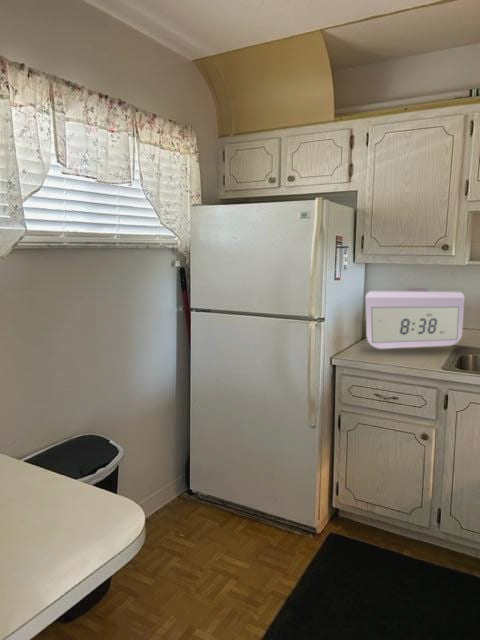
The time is h=8 m=38
